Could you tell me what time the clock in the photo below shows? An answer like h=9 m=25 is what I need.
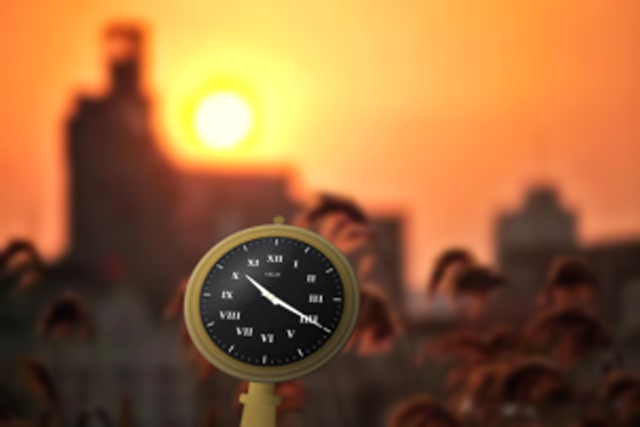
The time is h=10 m=20
